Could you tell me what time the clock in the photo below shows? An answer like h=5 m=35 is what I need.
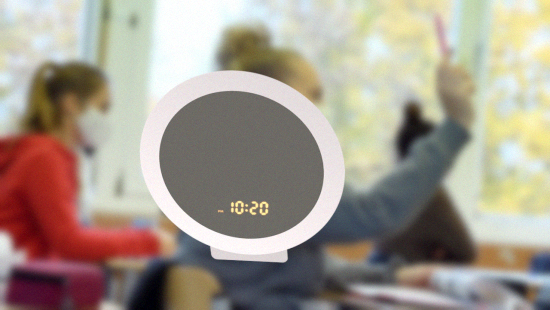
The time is h=10 m=20
